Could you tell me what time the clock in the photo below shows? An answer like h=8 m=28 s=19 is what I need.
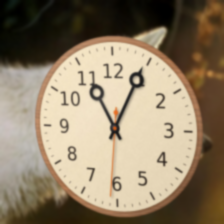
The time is h=11 m=4 s=31
